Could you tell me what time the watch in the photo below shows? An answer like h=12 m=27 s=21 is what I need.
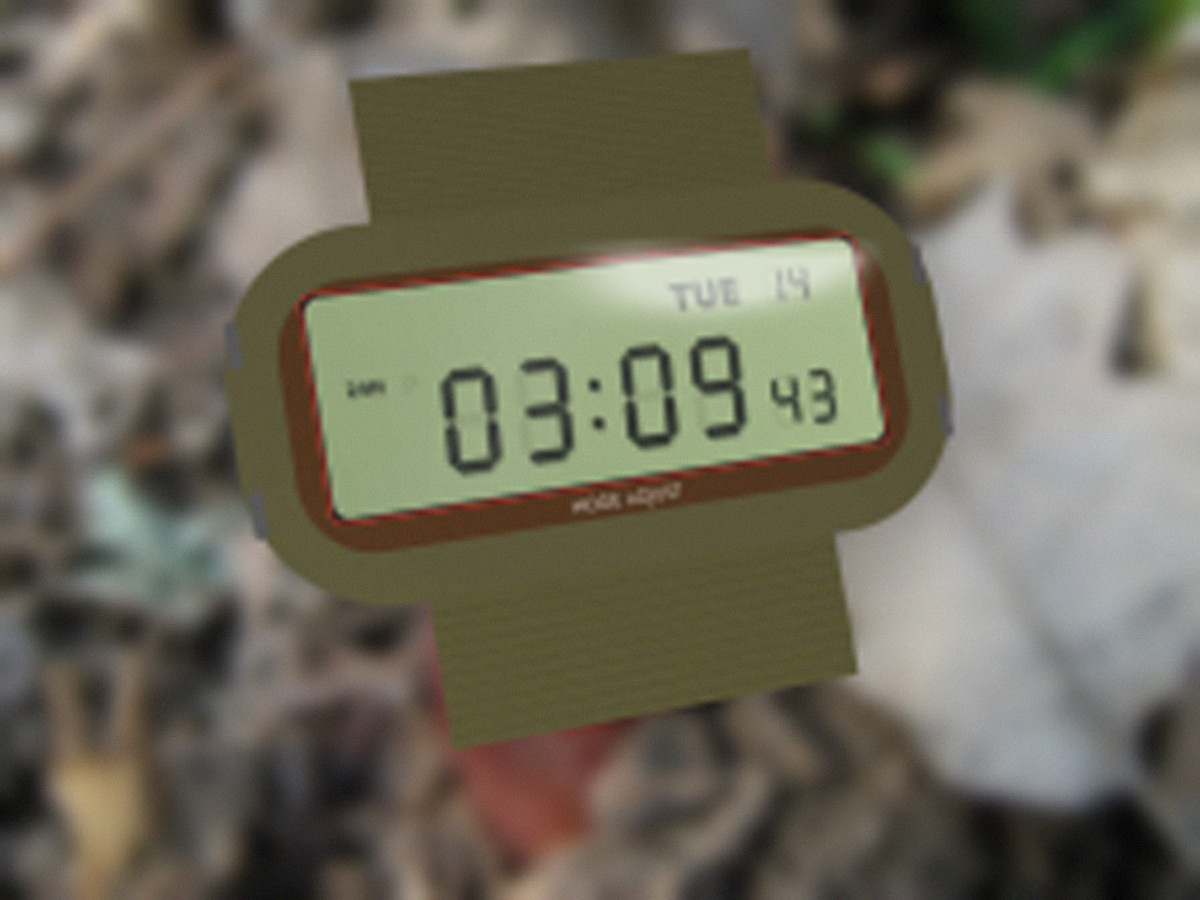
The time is h=3 m=9 s=43
